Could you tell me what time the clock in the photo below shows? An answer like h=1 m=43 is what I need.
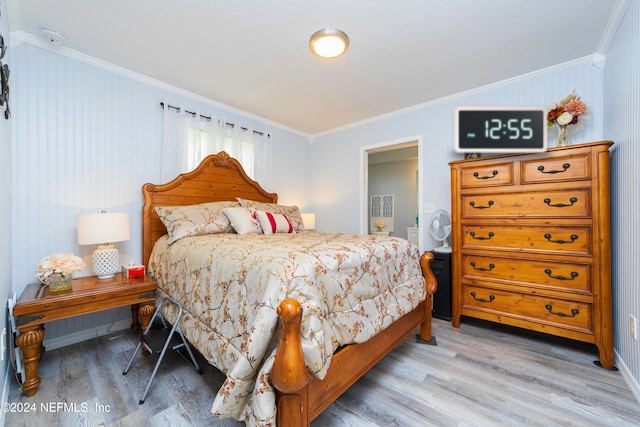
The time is h=12 m=55
